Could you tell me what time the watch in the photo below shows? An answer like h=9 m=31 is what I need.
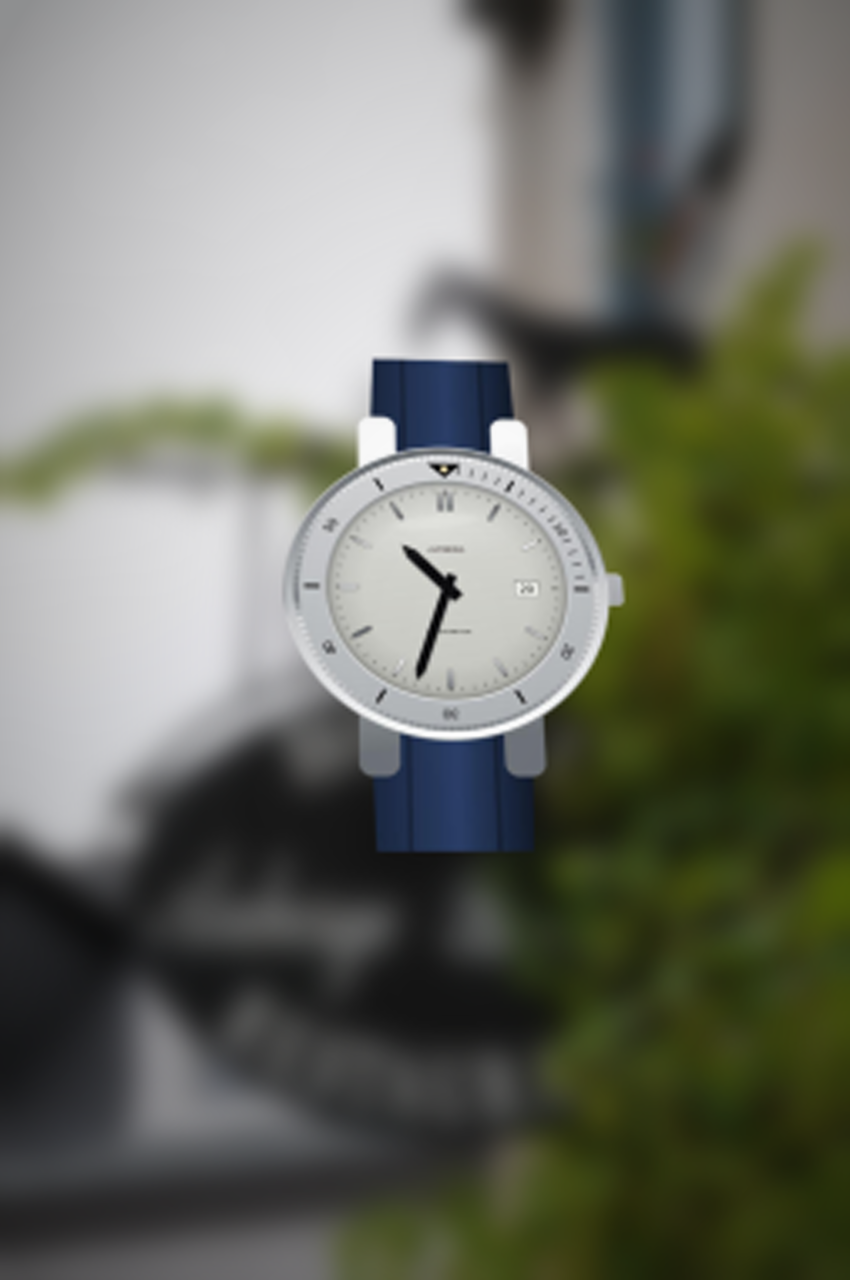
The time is h=10 m=33
